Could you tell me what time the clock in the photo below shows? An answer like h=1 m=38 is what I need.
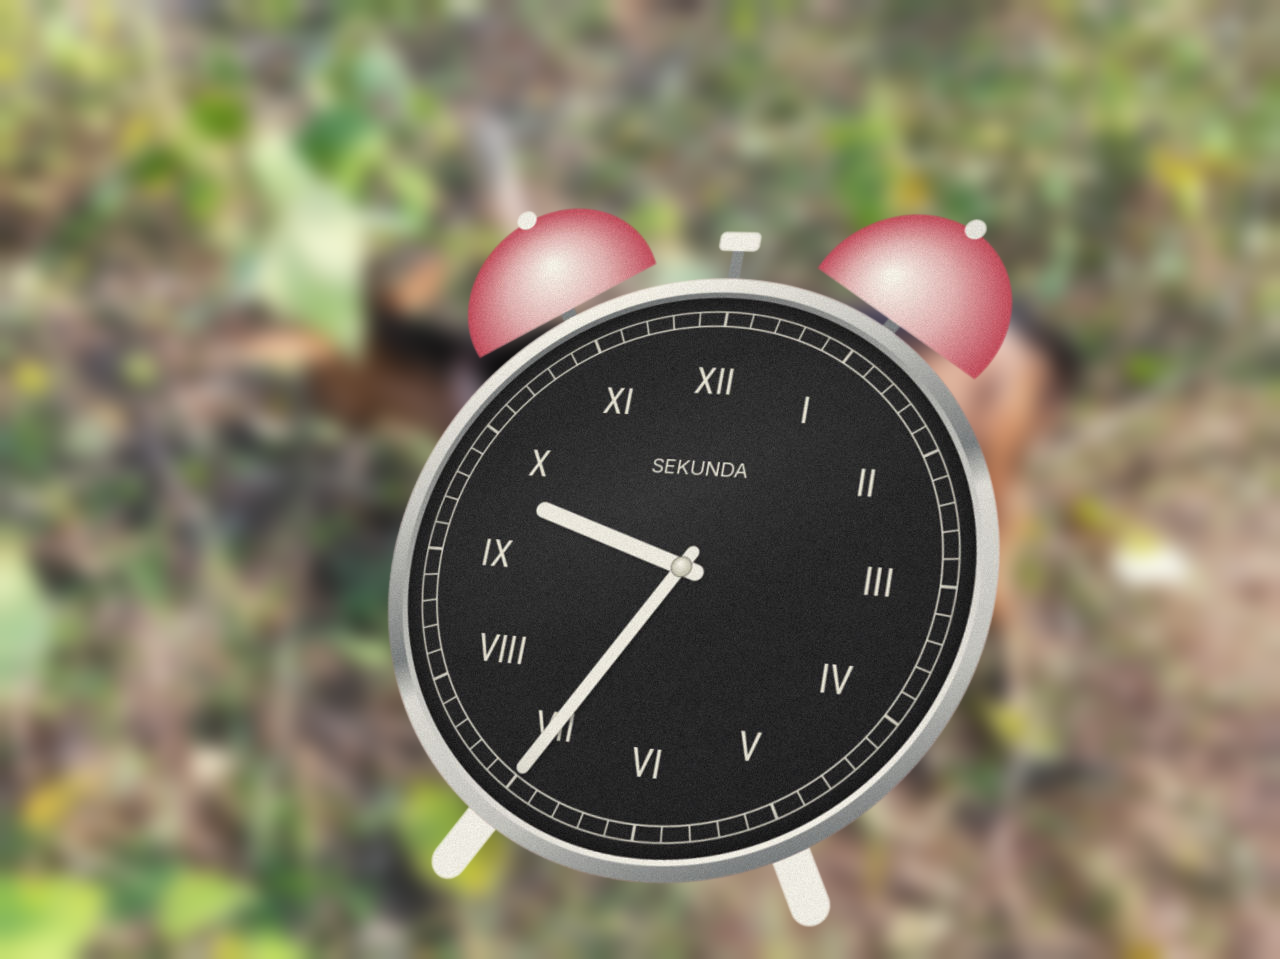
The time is h=9 m=35
